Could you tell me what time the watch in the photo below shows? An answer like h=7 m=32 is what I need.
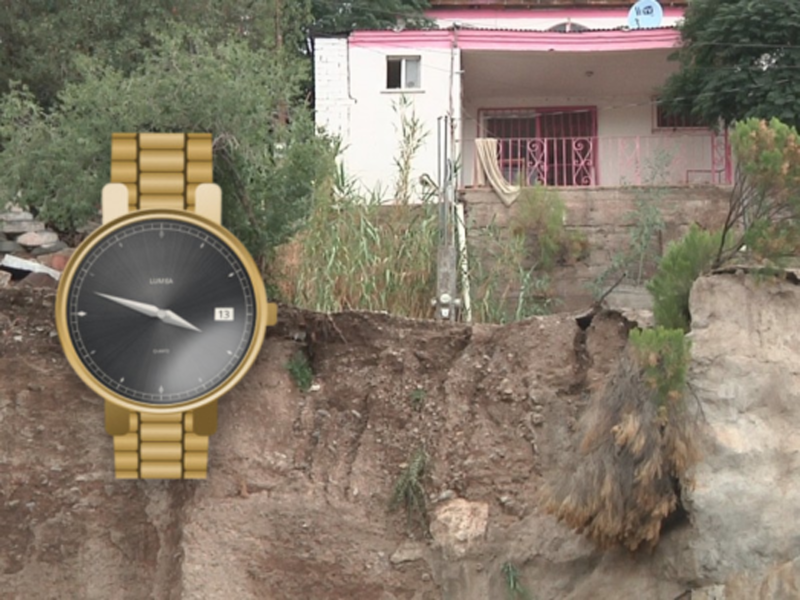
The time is h=3 m=48
